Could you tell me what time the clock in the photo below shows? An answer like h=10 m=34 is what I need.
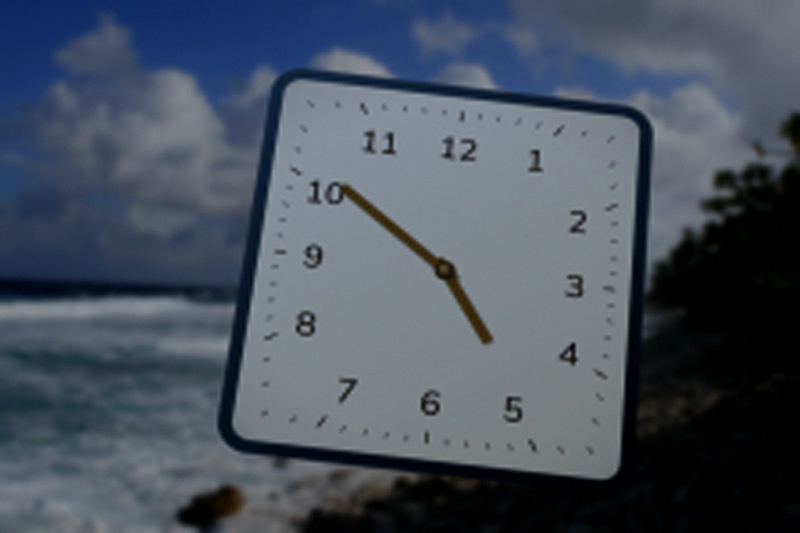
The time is h=4 m=51
